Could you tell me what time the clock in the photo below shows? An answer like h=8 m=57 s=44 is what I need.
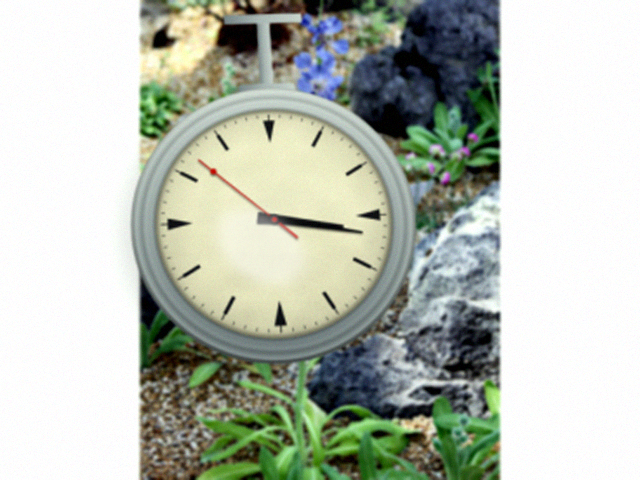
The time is h=3 m=16 s=52
